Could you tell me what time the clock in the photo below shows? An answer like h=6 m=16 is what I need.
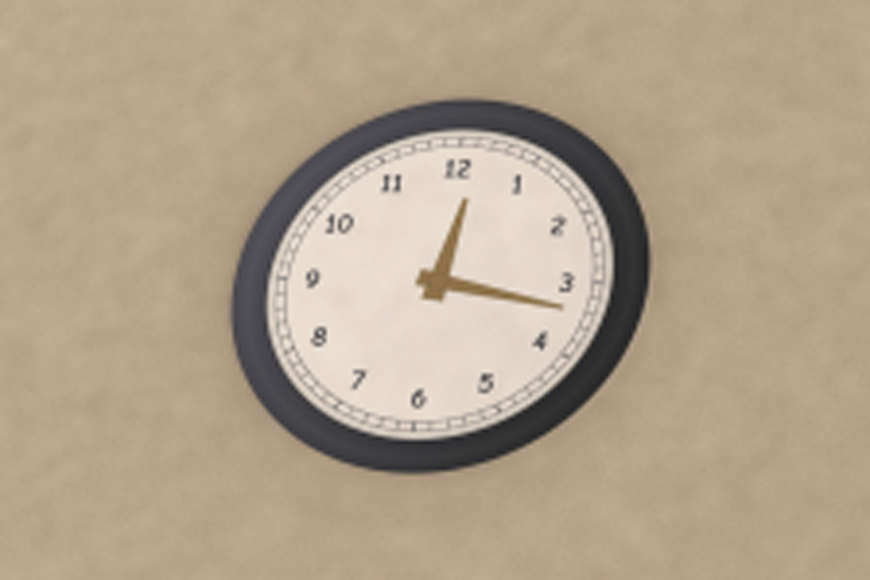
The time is h=12 m=17
